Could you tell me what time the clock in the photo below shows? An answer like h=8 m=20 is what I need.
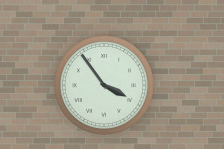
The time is h=3 m=54
